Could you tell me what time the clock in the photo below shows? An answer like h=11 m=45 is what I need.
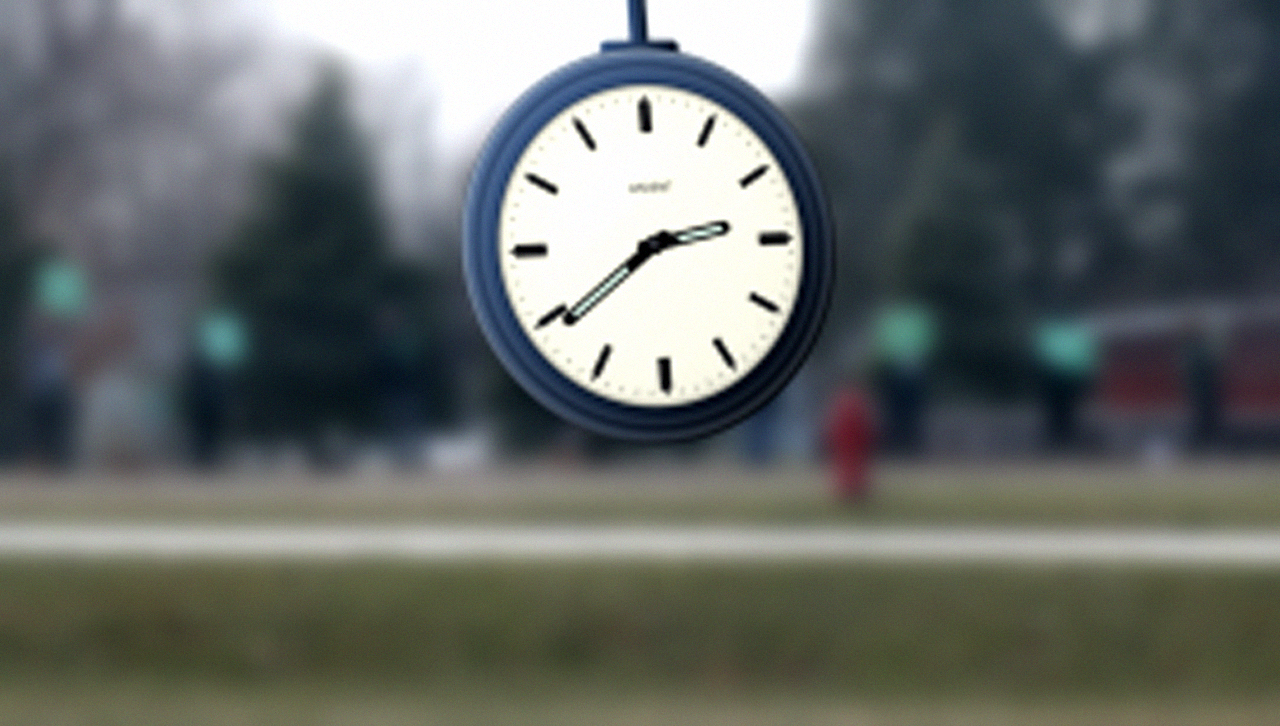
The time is h=2 m=39
